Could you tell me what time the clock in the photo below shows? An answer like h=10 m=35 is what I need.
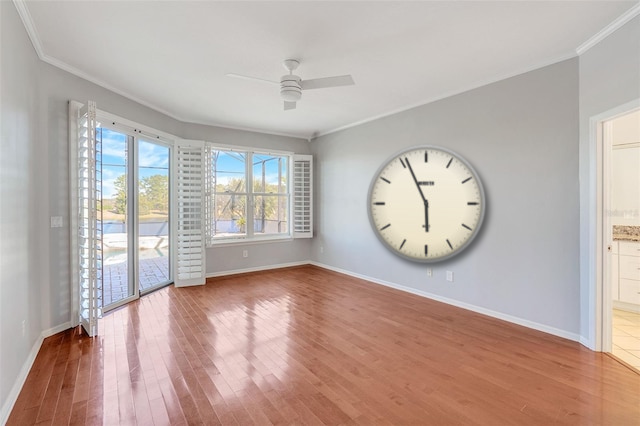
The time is h=5 m=56
